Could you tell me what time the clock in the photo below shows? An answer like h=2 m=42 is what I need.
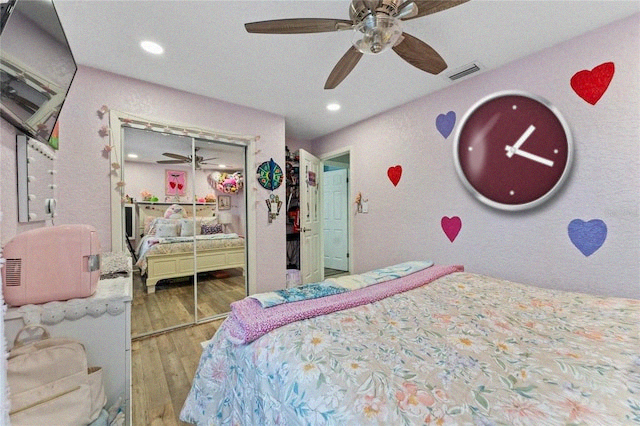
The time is h=1 m=18
